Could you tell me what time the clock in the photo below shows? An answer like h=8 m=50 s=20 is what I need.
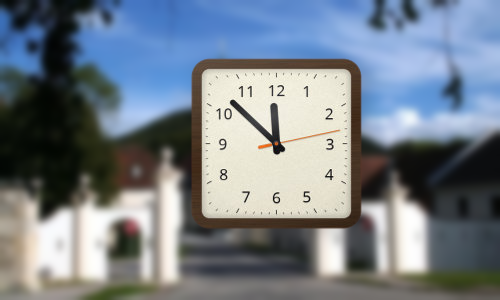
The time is h=11 m=52 s=13
